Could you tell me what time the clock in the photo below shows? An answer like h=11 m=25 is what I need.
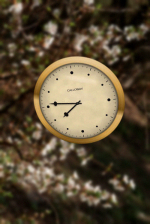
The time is h=7 m=46
